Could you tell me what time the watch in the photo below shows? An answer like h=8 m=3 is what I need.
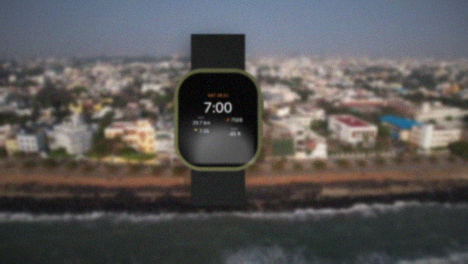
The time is h=7 m=0
